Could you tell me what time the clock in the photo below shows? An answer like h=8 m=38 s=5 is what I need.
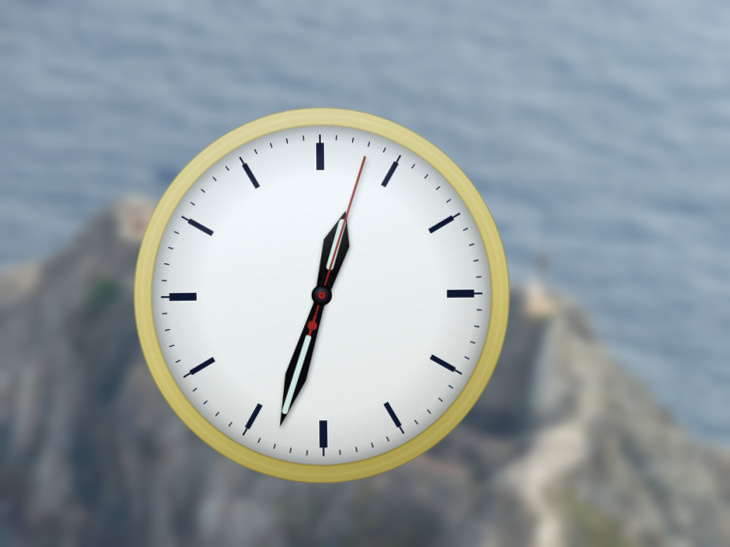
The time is h=12 m=33 s=3
